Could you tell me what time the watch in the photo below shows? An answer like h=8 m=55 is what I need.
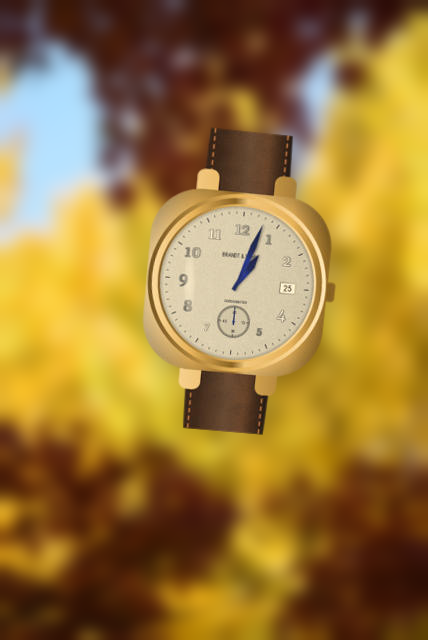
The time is h=1 m=3
